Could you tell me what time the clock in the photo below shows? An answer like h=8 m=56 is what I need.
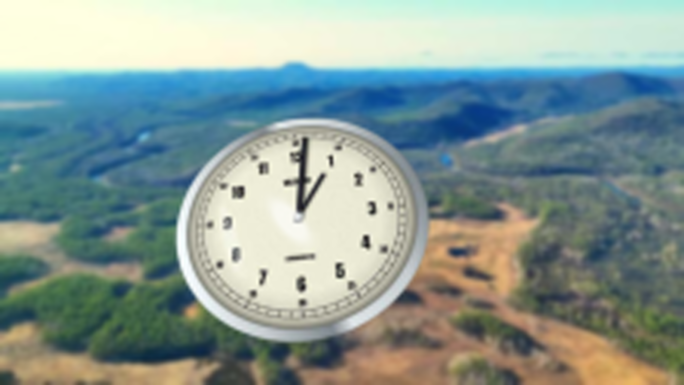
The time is h=1 m=1
